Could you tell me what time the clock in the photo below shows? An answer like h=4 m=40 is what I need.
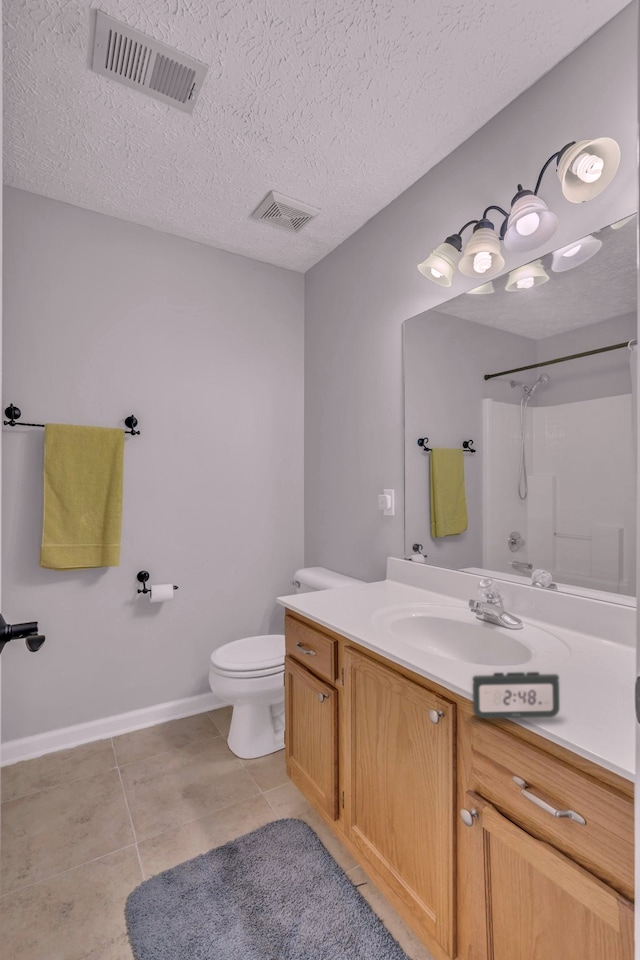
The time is h=2 m=48
